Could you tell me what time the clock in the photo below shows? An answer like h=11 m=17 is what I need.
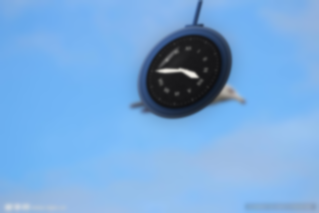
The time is h=3 m=45
